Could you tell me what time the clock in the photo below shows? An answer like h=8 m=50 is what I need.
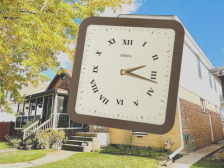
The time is h=2 m=17
